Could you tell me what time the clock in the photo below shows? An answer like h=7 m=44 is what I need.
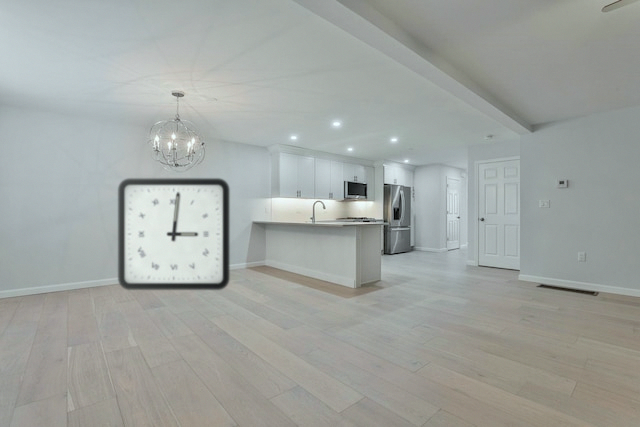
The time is h=3 m=1
